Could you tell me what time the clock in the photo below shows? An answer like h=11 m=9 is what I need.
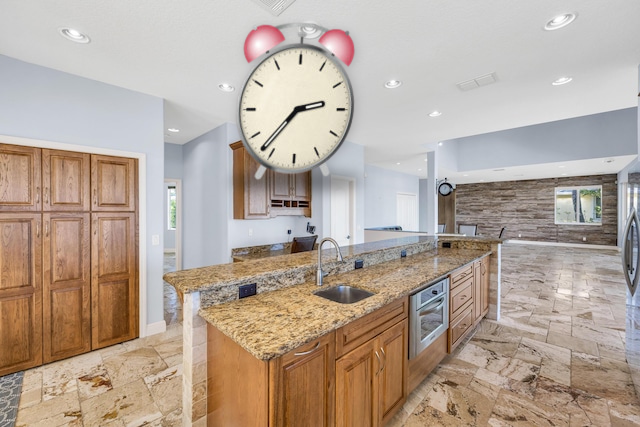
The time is h=2 m=37
